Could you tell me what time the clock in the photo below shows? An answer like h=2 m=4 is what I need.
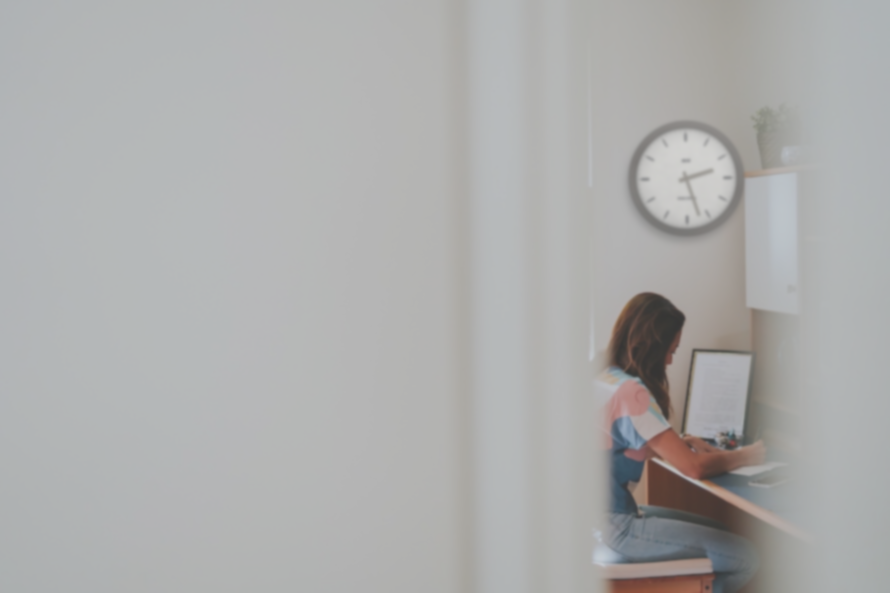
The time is h=2 m=27
